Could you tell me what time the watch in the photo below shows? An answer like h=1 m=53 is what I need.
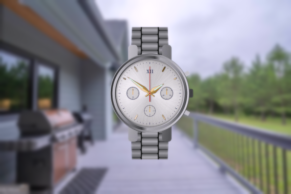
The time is h=1 m=51
